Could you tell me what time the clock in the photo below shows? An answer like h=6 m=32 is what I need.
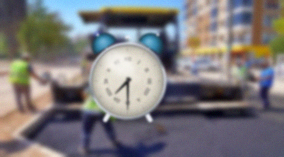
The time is h=7 m=30
